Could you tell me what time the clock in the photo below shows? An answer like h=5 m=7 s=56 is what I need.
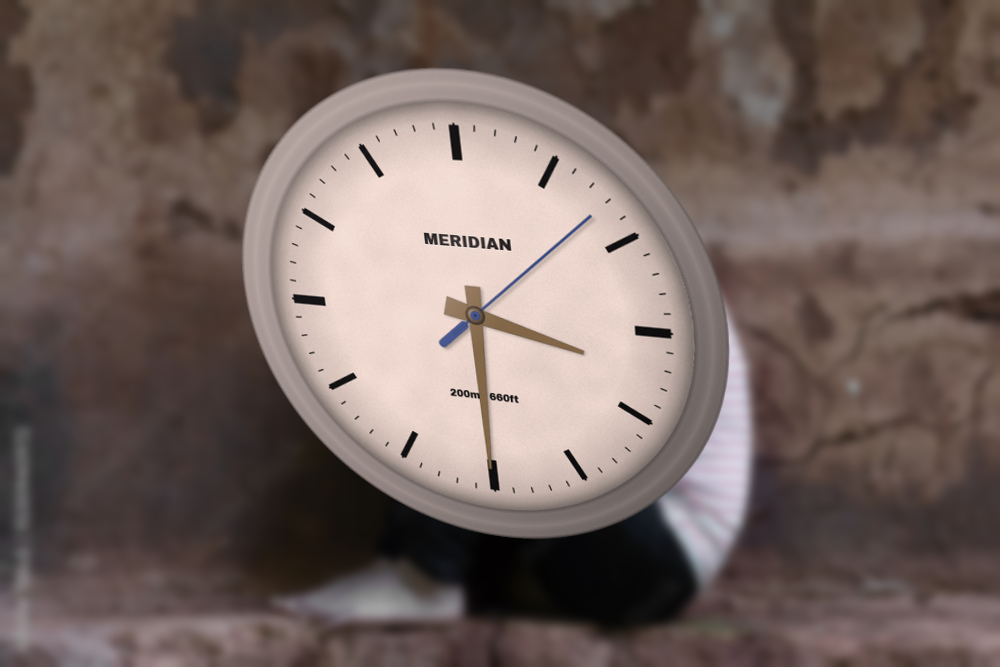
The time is h=3 m=30 s=8
